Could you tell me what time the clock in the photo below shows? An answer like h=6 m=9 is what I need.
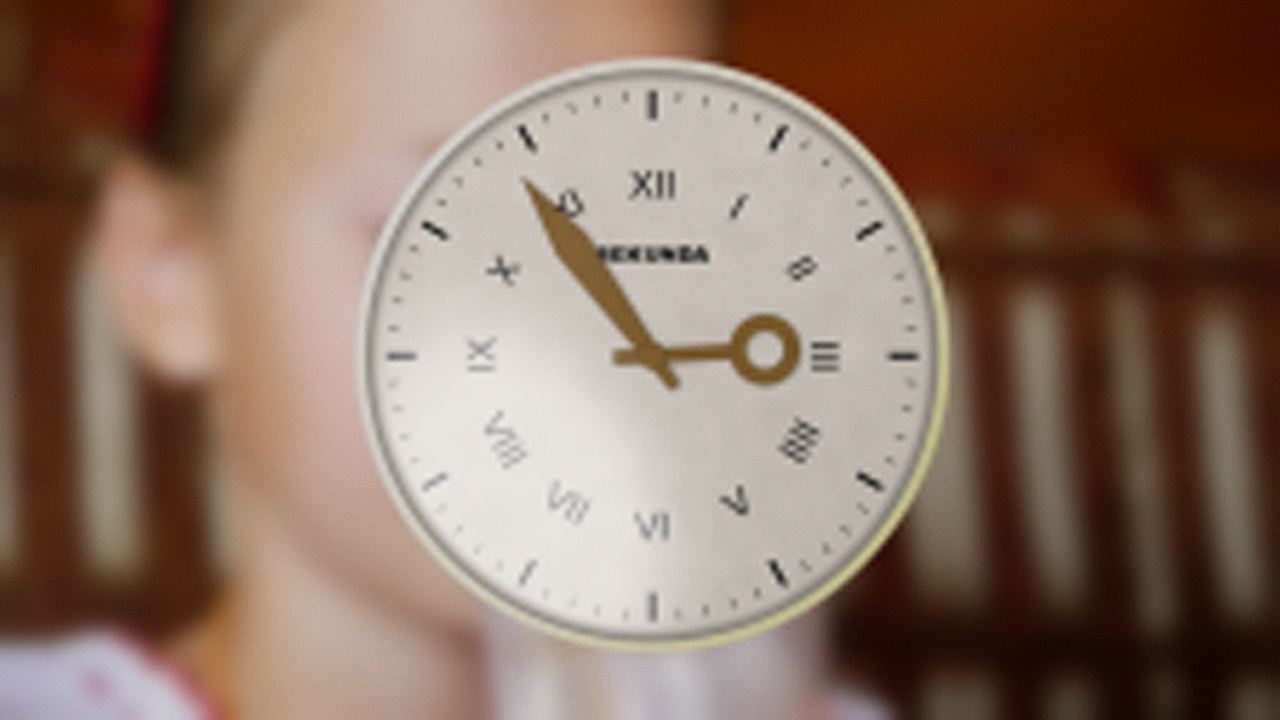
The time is h=2 m=54
